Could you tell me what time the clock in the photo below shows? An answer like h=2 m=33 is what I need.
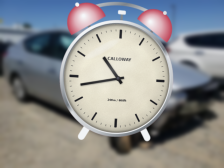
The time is h=10 m=43
